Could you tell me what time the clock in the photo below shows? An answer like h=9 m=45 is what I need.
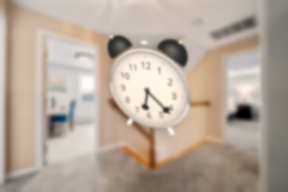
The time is h=6 m=22
